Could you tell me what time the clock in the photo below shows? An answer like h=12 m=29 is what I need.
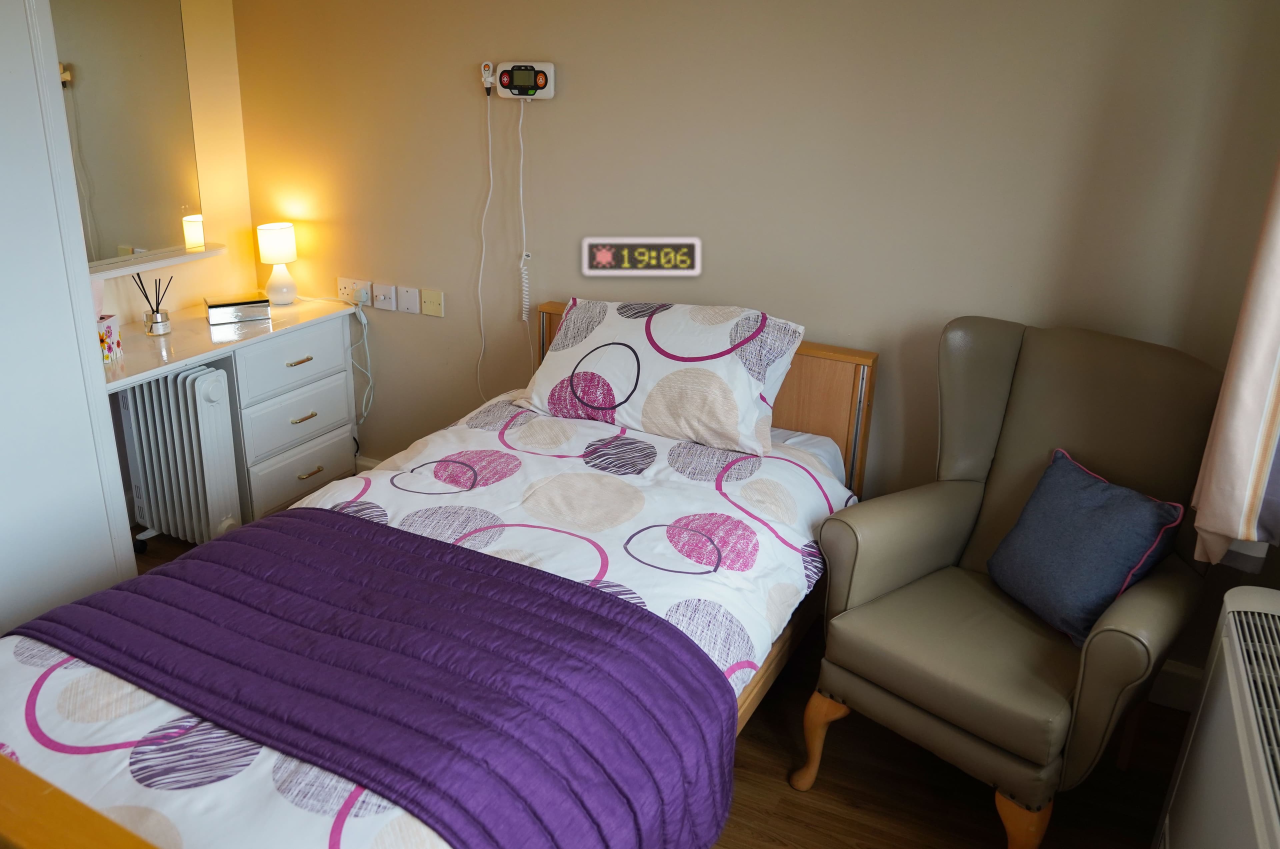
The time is h=19 m=6
